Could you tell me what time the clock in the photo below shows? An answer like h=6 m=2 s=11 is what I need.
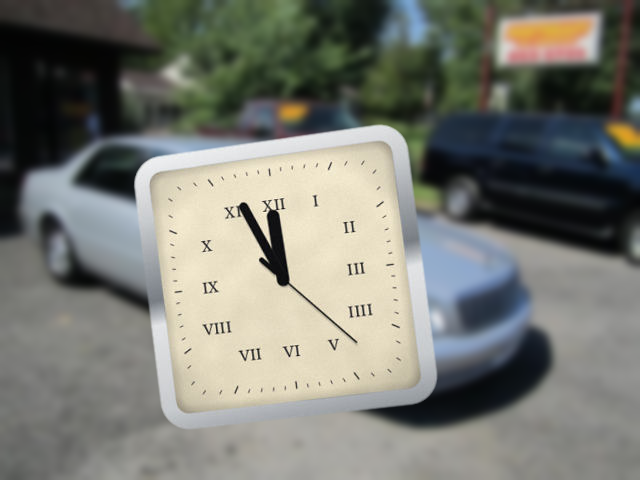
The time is h=11 m=56 s=23
